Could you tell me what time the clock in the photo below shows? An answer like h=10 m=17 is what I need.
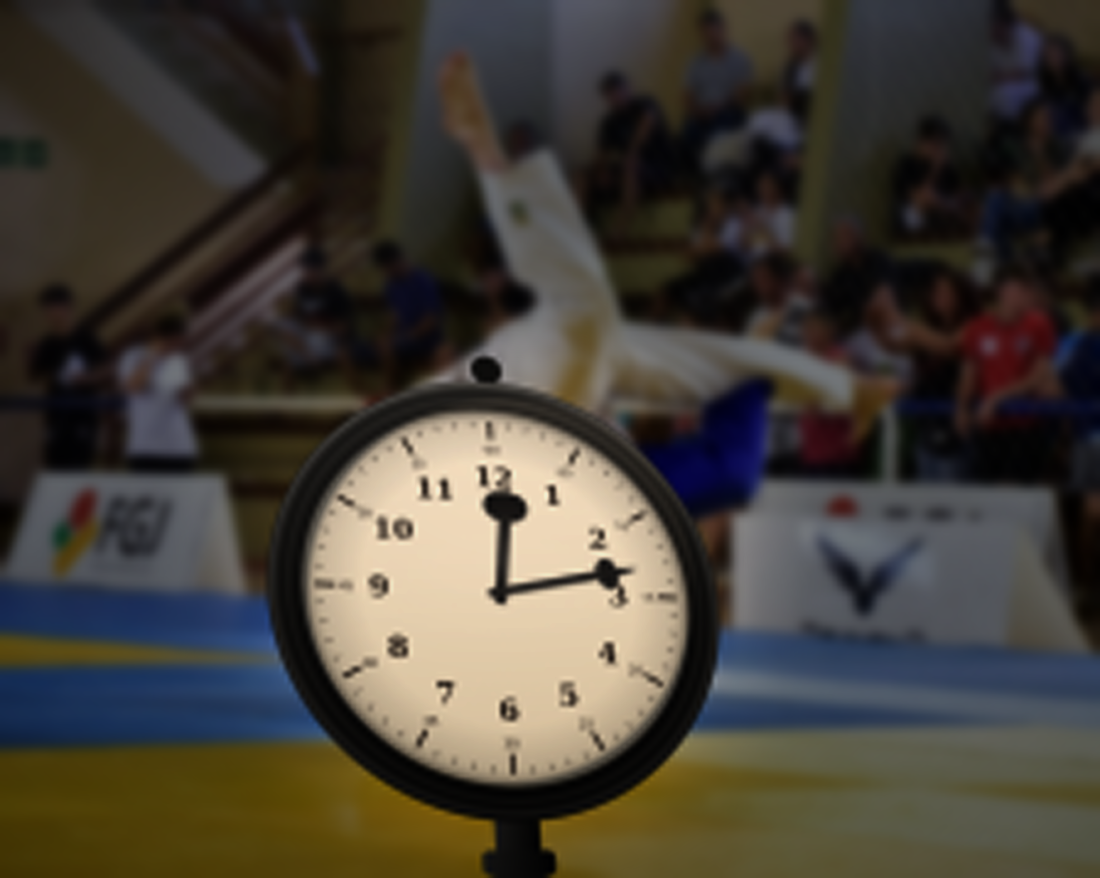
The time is h=12 m=13
